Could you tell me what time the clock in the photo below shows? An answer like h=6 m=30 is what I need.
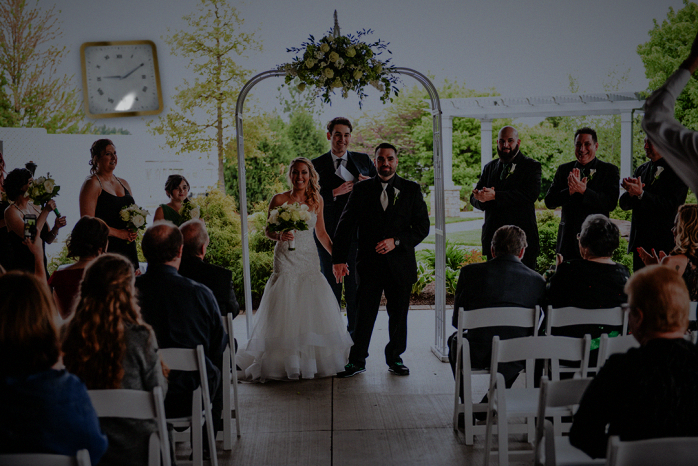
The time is h=9 m=10
